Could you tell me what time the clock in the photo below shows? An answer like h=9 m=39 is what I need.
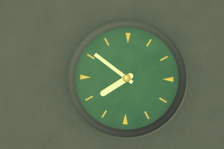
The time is h=7 m=51
